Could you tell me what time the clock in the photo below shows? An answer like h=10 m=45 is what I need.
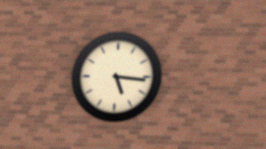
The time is h=5 m=16
